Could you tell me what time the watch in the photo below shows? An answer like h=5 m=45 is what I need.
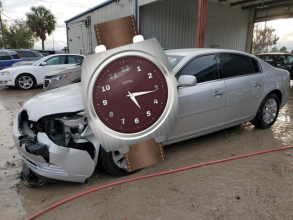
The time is h=5 m=16
